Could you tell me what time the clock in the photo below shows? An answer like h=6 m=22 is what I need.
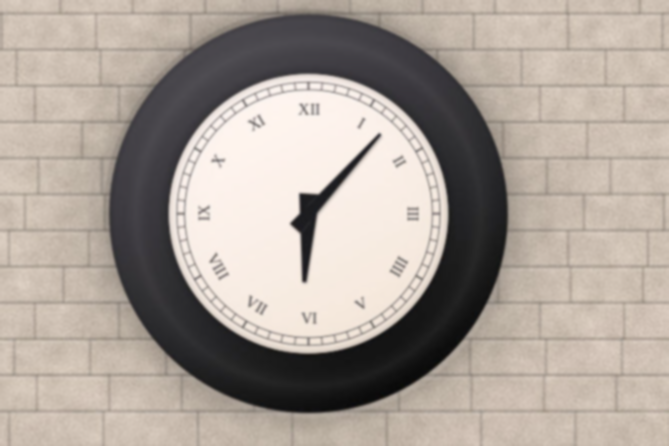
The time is h=6 m=7
